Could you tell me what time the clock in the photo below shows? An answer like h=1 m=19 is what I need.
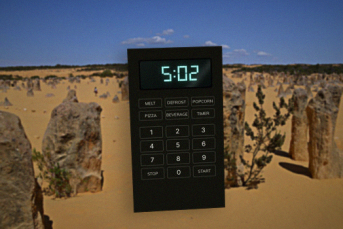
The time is h=5 m=2
